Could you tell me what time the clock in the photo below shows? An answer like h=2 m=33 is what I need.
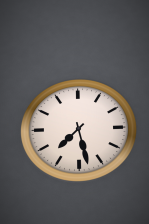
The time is h=7 m=28
